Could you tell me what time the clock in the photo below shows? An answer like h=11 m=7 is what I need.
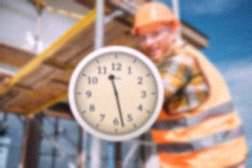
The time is h=11 m=28
